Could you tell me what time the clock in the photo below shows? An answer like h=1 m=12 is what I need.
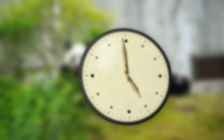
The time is h=4 m=59
